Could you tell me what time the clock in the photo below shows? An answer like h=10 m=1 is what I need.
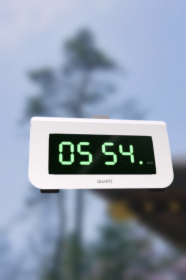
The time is h=5 m=54
